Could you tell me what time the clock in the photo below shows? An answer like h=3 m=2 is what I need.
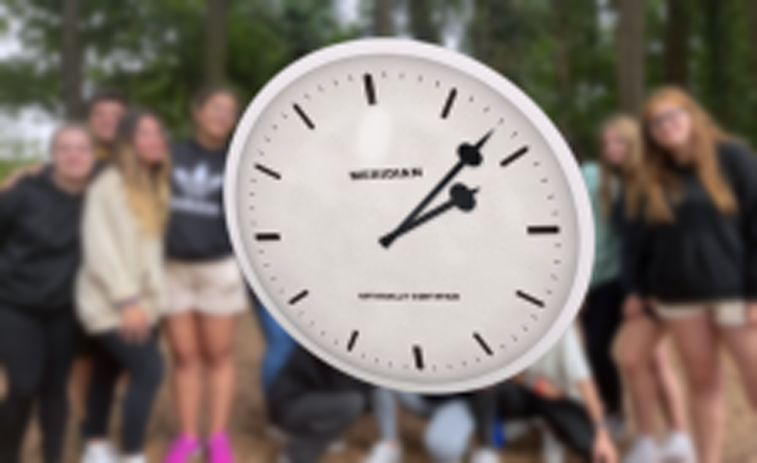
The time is h=2 m=8
